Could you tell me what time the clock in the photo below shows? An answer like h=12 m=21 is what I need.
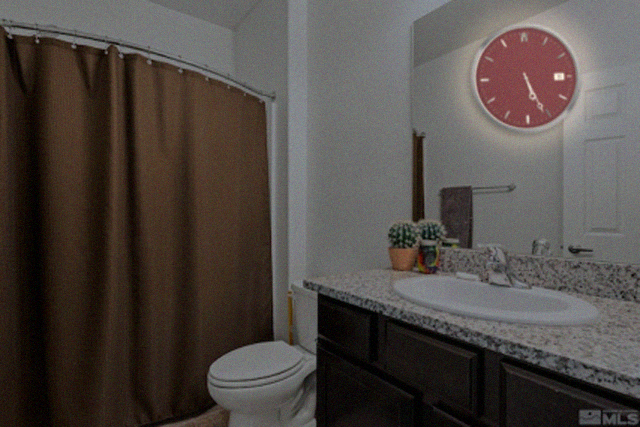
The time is h=5 m=26
